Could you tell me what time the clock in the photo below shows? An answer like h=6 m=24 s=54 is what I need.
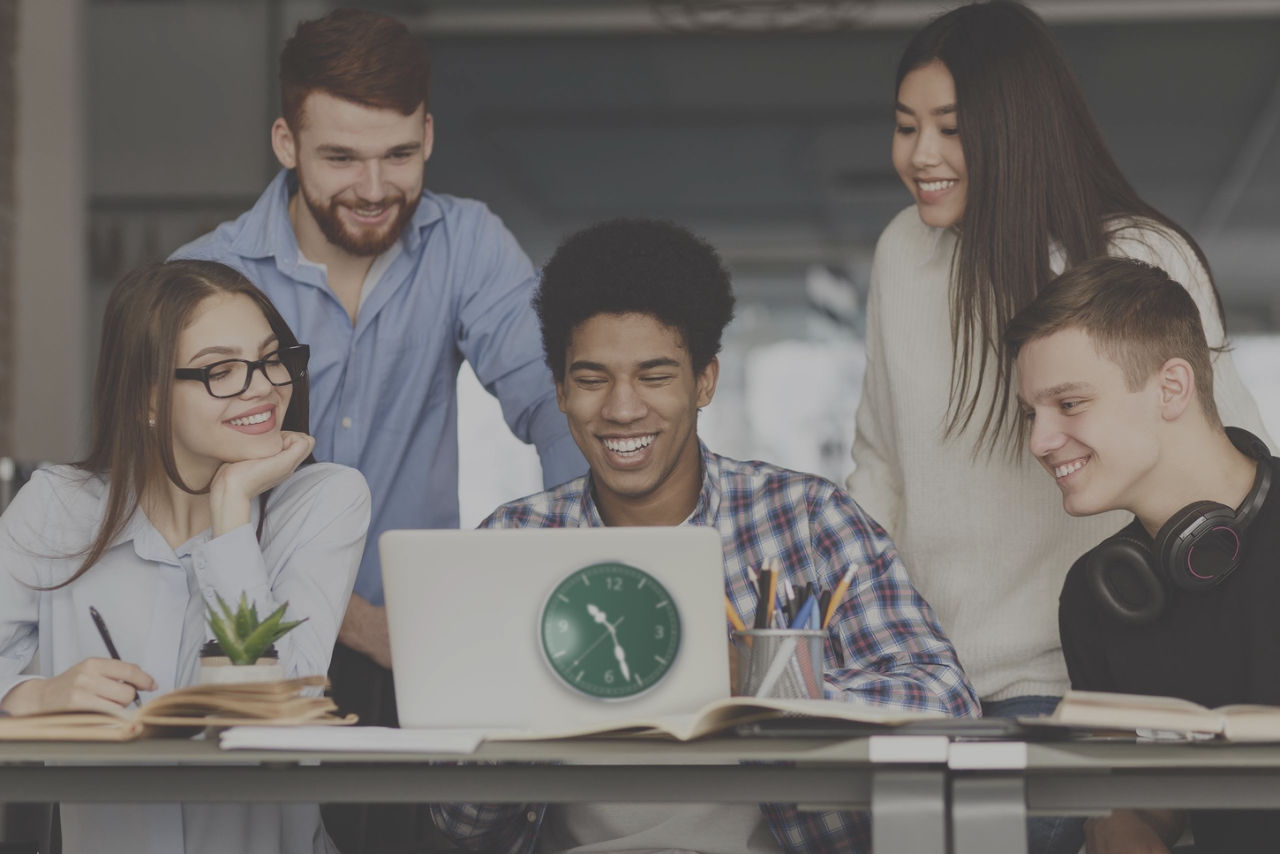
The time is h=10 m=26 s=37
